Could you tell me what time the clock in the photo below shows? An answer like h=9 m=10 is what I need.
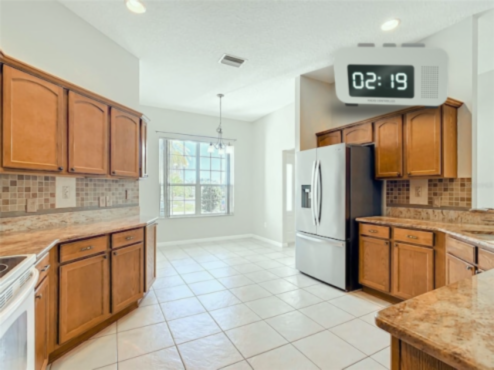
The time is h=2 m=19
